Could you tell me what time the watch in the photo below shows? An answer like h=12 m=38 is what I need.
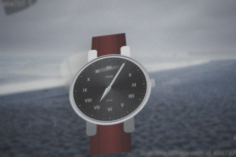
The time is h=7 m=5
